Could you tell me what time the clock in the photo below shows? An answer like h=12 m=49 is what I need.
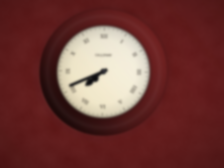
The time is h=7 m=41
